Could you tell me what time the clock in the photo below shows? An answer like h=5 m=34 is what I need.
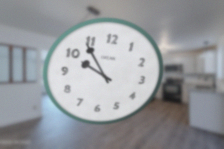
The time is h=9 m=54
